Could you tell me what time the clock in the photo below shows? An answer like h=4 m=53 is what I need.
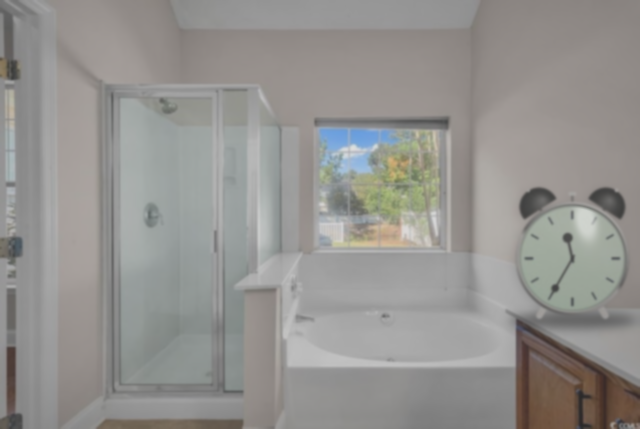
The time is h=11 m=35
